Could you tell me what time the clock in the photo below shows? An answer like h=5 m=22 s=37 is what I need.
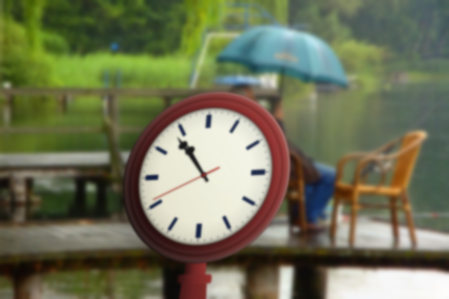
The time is h=10 m=53 s=41
